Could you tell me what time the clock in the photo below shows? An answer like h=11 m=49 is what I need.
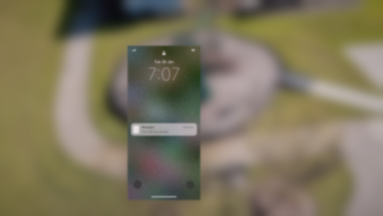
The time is h=7 m=7
